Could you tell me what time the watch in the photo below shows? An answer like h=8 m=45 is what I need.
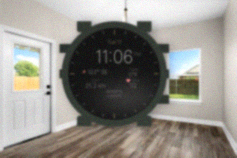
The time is h=11 m=6
